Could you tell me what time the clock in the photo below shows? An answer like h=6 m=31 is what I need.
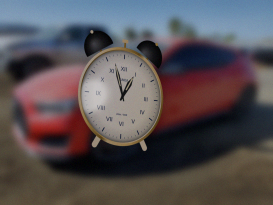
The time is h=12 m=57
